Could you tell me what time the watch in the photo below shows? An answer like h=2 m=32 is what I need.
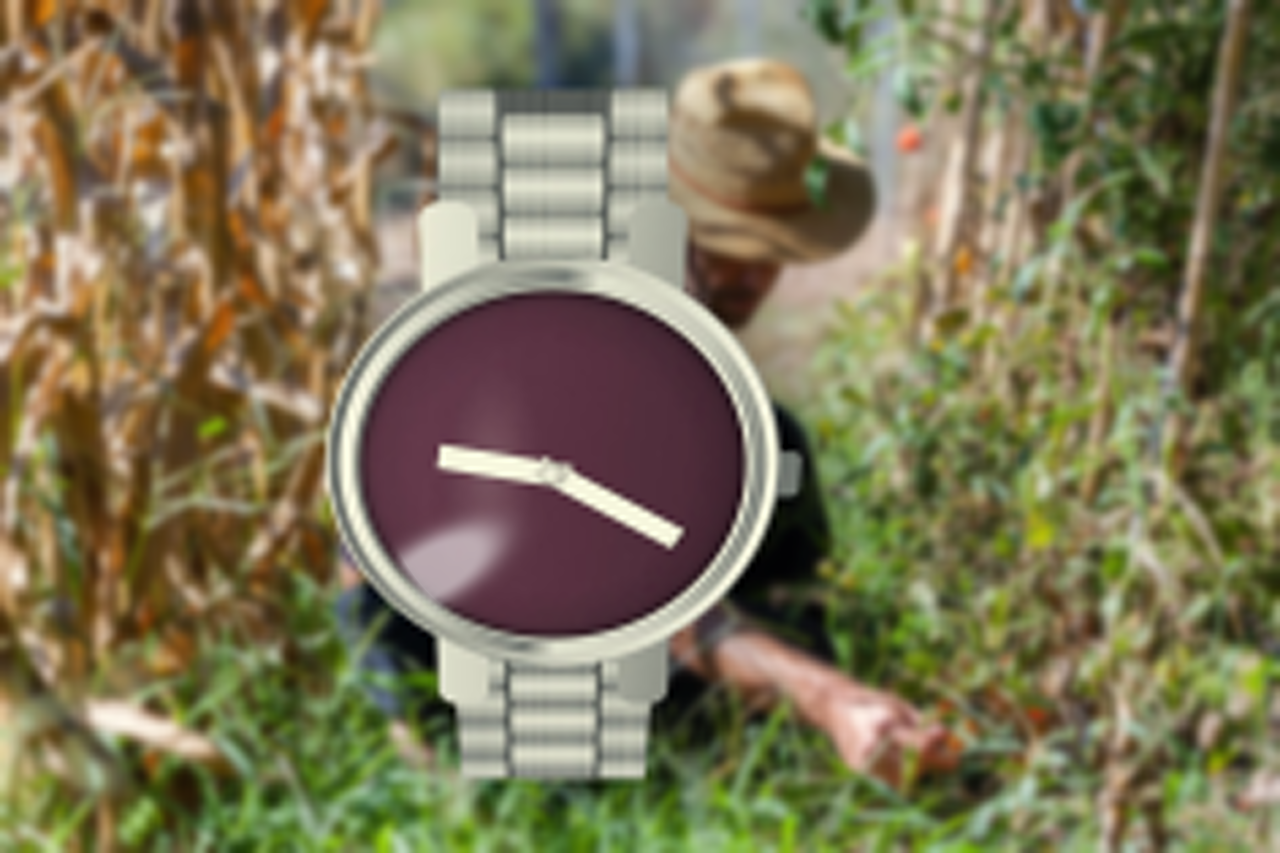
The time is h=9 m=20
